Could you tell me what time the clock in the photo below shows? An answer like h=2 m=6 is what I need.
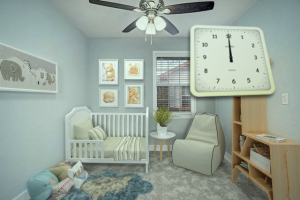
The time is h=12 m=0
